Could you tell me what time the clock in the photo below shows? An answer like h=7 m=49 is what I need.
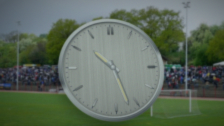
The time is h=10 m=27
